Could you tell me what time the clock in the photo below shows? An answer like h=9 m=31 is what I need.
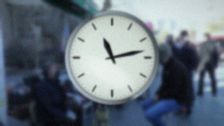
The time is h=11 m=13
